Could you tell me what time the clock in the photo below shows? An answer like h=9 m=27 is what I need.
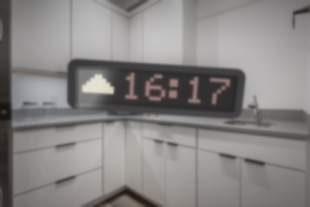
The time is h=16 m=17
